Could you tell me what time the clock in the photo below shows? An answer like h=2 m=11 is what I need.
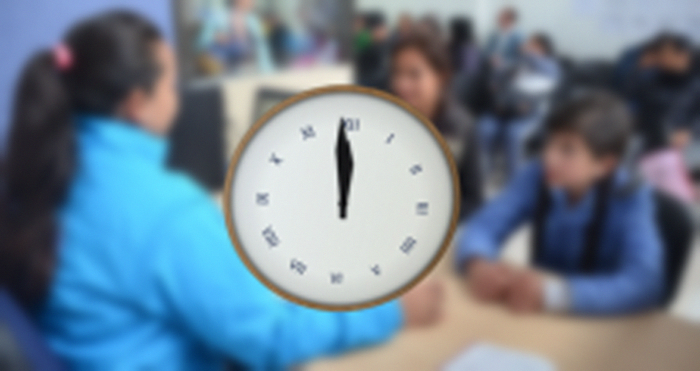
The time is h=11 m=59
